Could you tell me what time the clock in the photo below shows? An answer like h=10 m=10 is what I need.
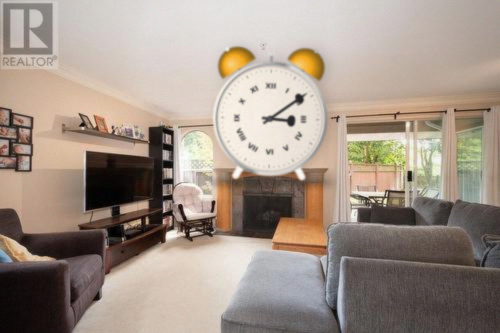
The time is h=3 m=9
